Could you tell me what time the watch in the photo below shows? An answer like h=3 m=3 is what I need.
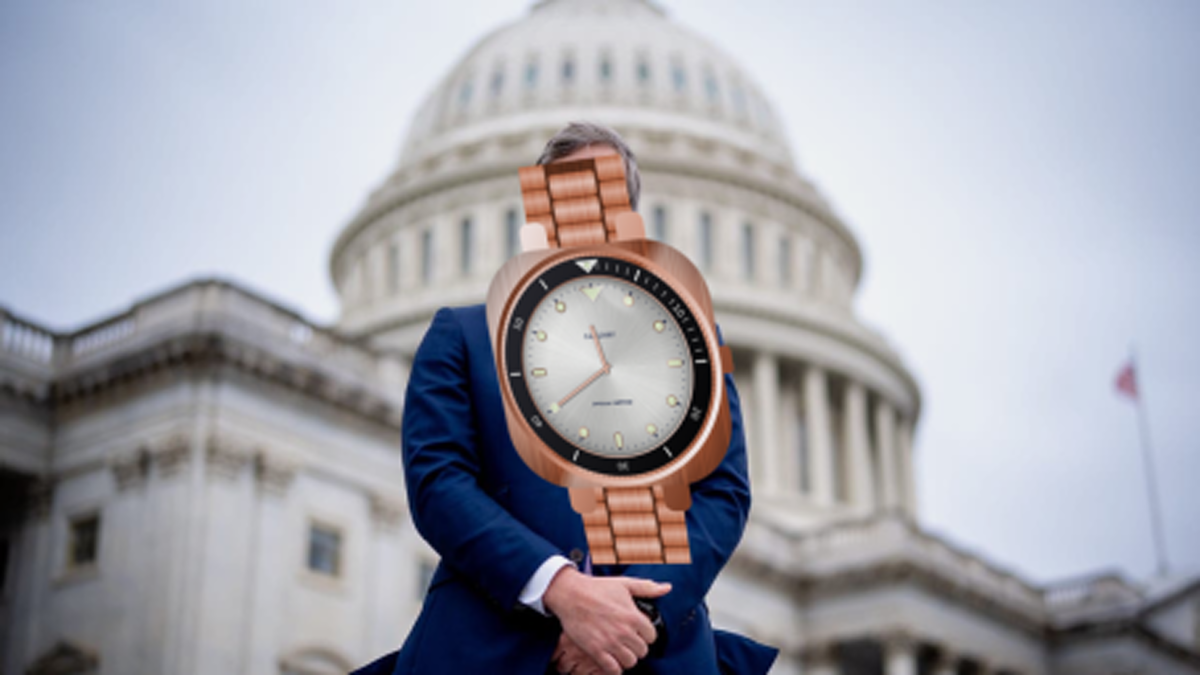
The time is h=11 m=40
